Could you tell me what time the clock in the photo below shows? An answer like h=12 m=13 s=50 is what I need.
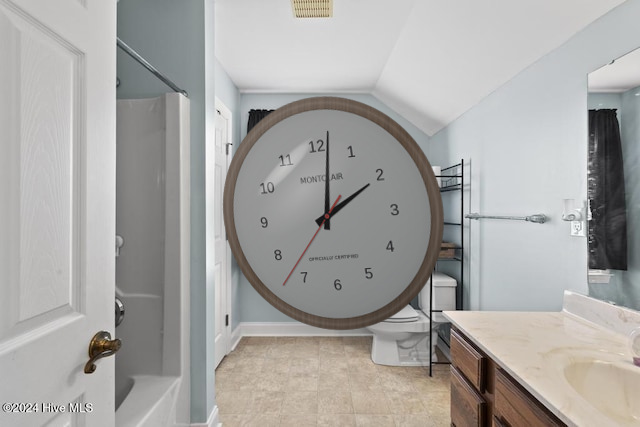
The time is h=2 m=1 s=37
